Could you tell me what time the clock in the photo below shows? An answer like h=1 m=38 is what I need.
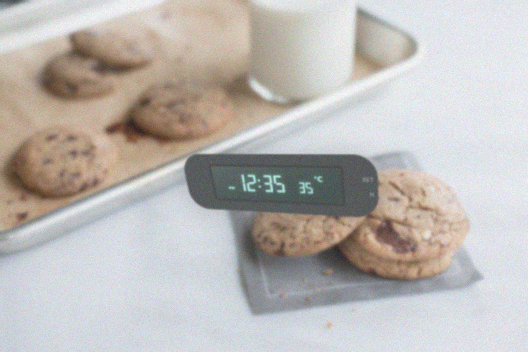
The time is h=12 m=35
